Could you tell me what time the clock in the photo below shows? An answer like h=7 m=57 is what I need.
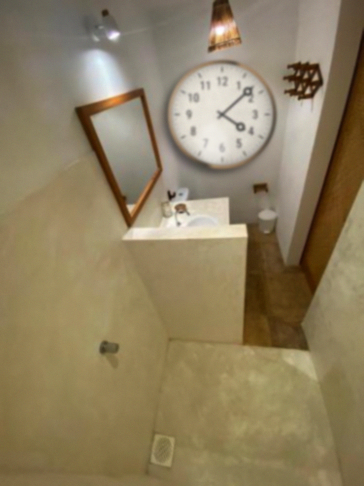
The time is h=4 m=8
